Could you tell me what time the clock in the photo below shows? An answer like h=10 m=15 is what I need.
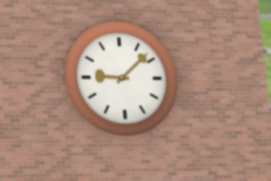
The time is h=9 m=8
